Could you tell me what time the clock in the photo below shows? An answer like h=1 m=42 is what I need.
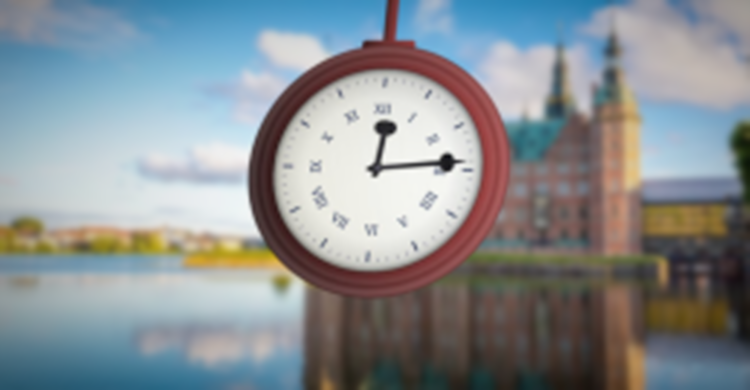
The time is h=12 m=14
